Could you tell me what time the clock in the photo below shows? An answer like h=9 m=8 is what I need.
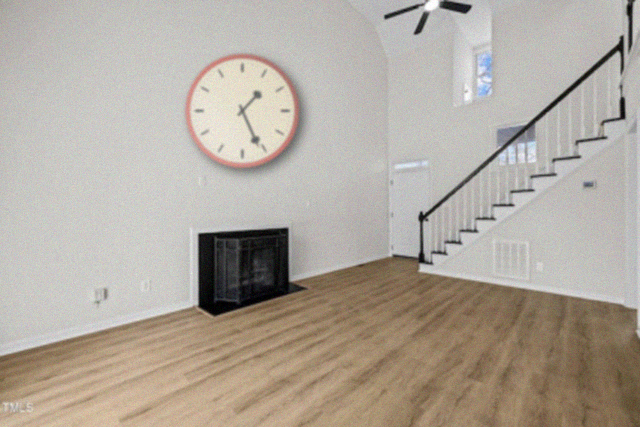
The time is h=1 m=26
